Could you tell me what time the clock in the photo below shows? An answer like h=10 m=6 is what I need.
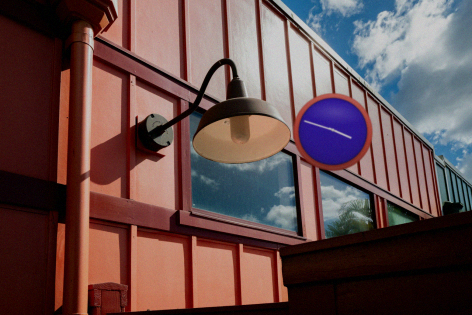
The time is h=3 m=48
